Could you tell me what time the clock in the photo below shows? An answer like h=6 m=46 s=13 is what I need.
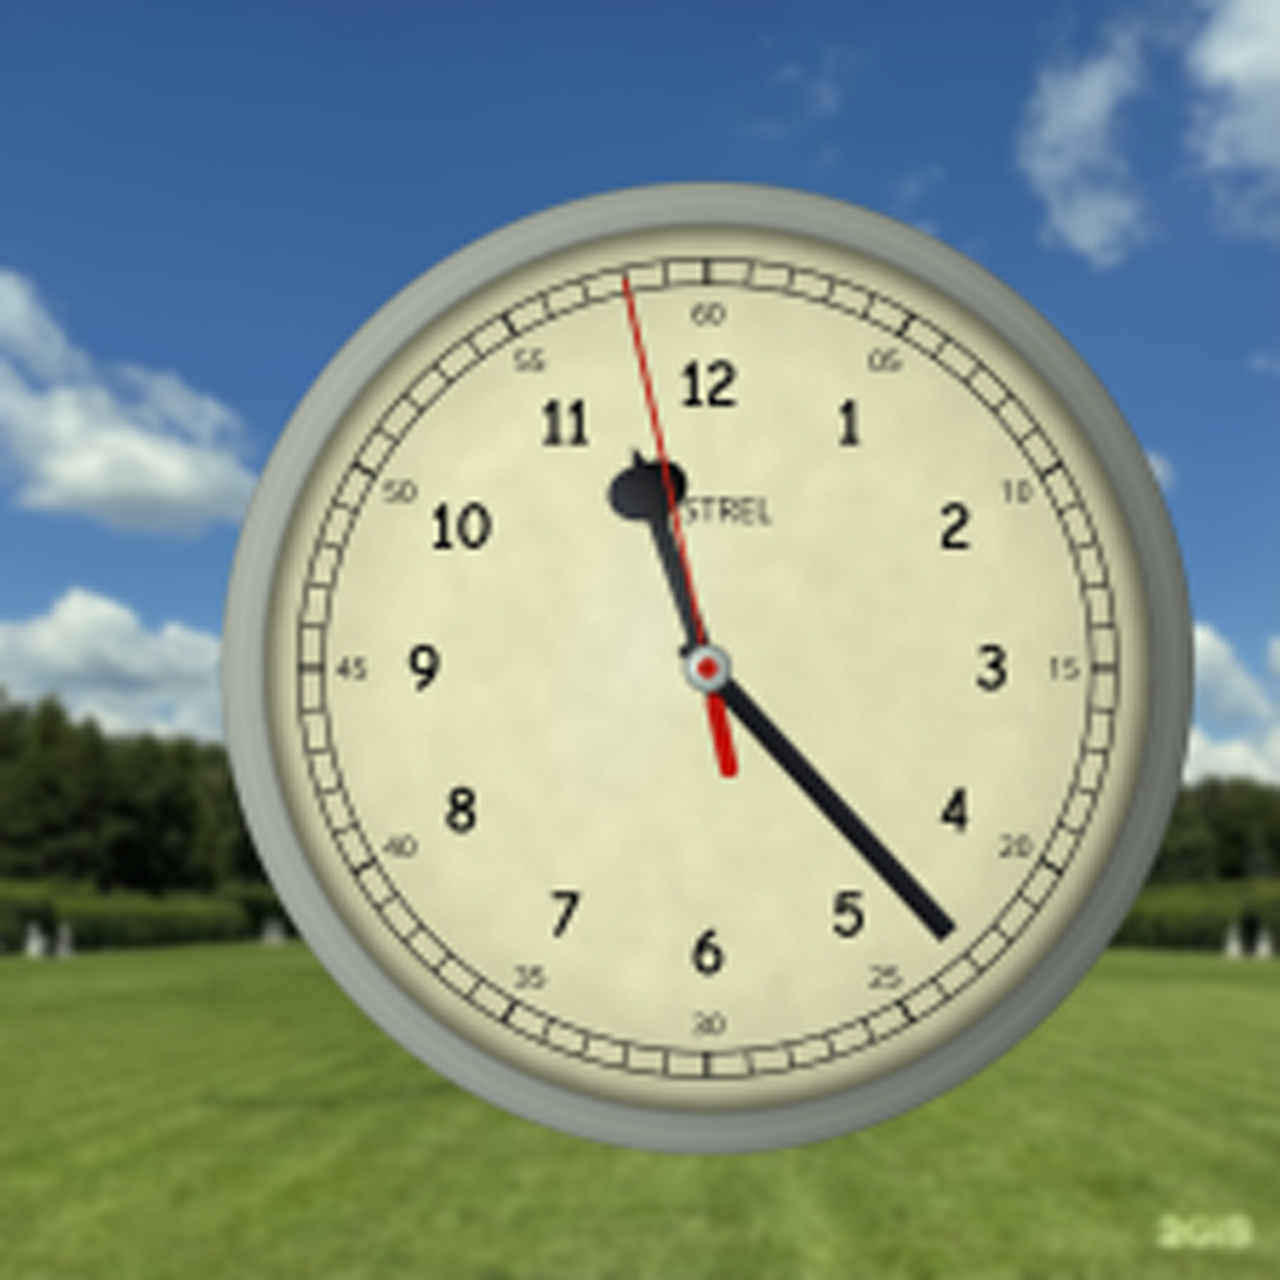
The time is h=11 m=22 s=58
